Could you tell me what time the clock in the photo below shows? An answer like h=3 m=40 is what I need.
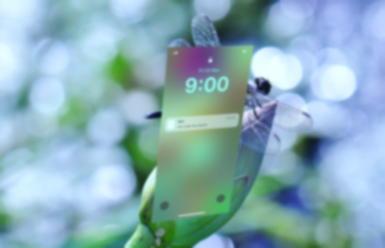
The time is h=9 m=0
